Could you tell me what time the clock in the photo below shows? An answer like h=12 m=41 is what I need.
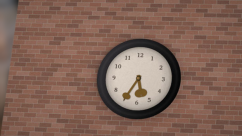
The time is h=5 m=35
